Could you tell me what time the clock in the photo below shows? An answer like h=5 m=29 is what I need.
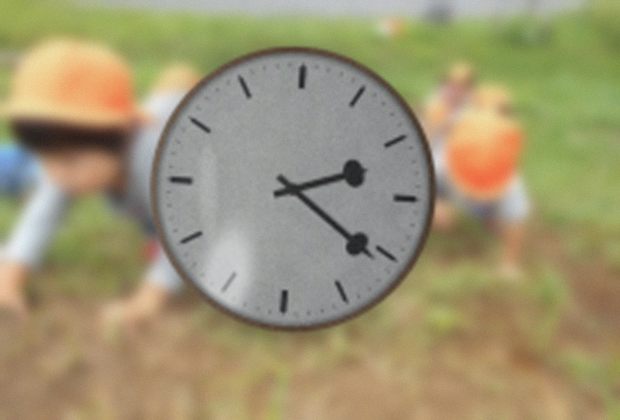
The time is h=2 m=21
